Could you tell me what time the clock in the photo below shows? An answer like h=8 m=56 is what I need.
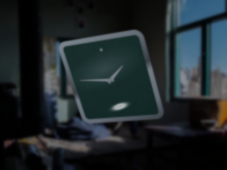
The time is h=1 m=46
